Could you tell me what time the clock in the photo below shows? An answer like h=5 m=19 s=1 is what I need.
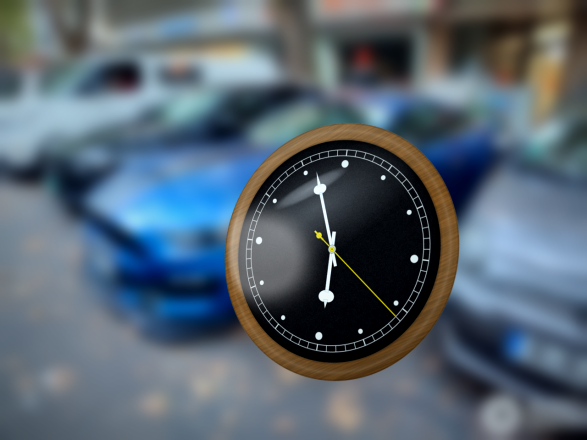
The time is h=5 m=56 s=21
